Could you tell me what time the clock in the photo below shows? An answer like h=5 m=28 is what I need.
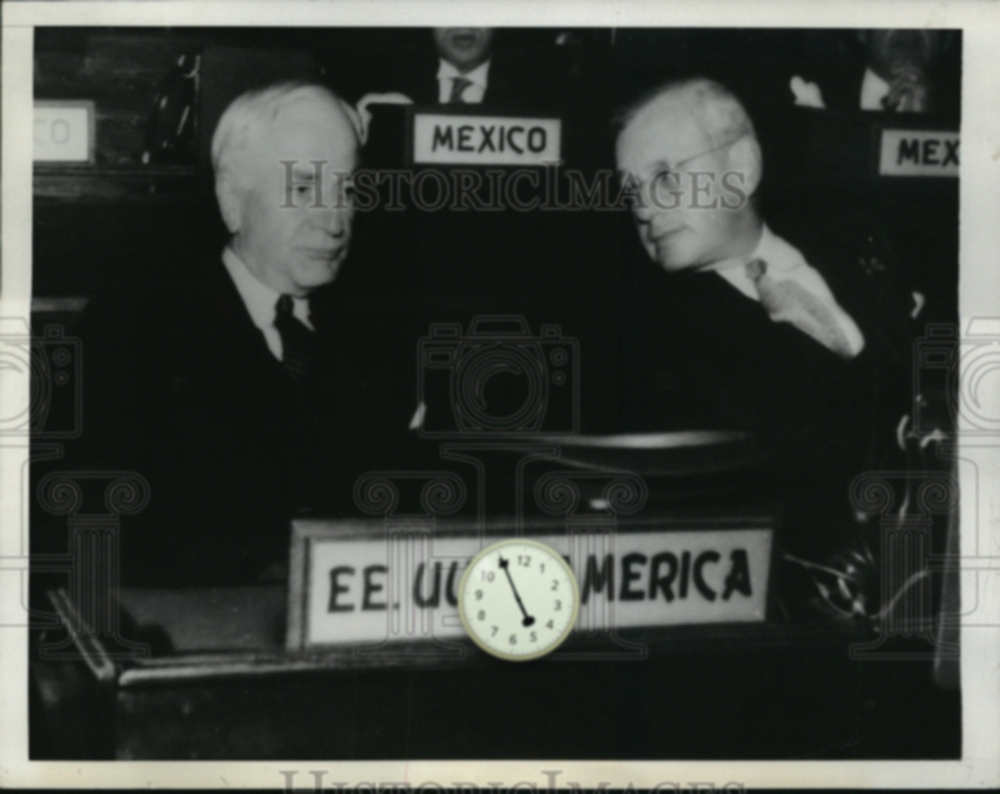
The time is h=4 m=55
